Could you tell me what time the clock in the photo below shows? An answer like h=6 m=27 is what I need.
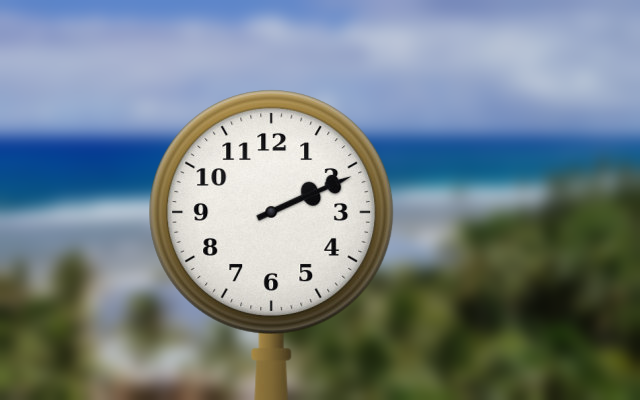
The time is h=2 m=11
